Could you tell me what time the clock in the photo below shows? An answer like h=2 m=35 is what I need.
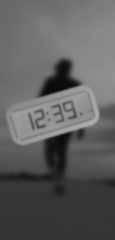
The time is h=12 m=39
